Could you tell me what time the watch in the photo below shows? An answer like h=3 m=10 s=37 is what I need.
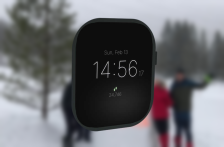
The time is h=14 m=56 s=17
